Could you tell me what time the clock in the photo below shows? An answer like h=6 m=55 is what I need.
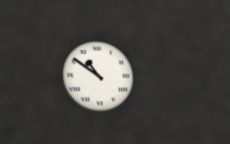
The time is h=10 m=51
